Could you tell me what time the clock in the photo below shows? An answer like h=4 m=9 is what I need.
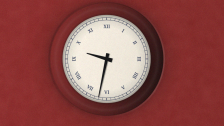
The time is h=9 m=32
